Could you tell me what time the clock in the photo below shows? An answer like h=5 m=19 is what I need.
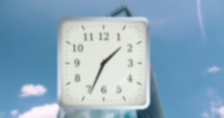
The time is h=1 m=34
